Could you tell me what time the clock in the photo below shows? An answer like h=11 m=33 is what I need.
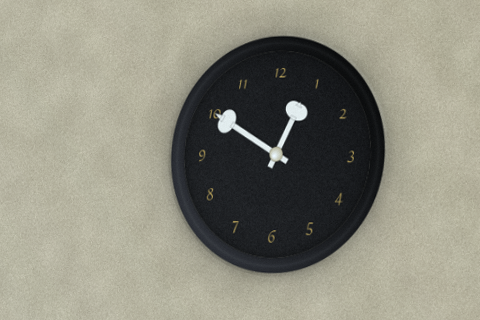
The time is h=12 m=50
